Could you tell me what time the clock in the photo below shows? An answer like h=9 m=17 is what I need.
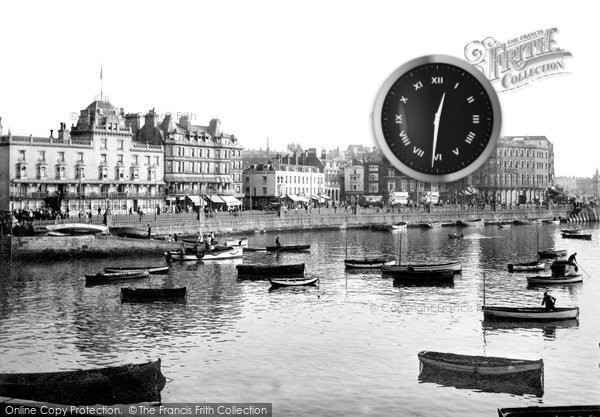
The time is h=12 m=31
